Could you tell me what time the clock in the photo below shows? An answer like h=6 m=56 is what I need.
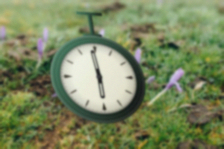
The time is h=5 m=59
